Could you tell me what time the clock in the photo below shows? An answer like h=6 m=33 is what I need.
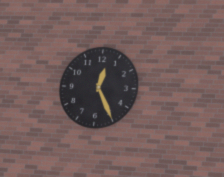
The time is h=12 m=25
